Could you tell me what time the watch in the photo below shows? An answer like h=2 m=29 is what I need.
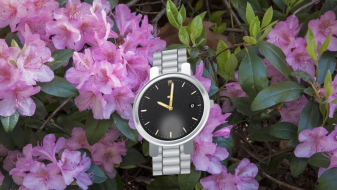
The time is h=10 m=1
